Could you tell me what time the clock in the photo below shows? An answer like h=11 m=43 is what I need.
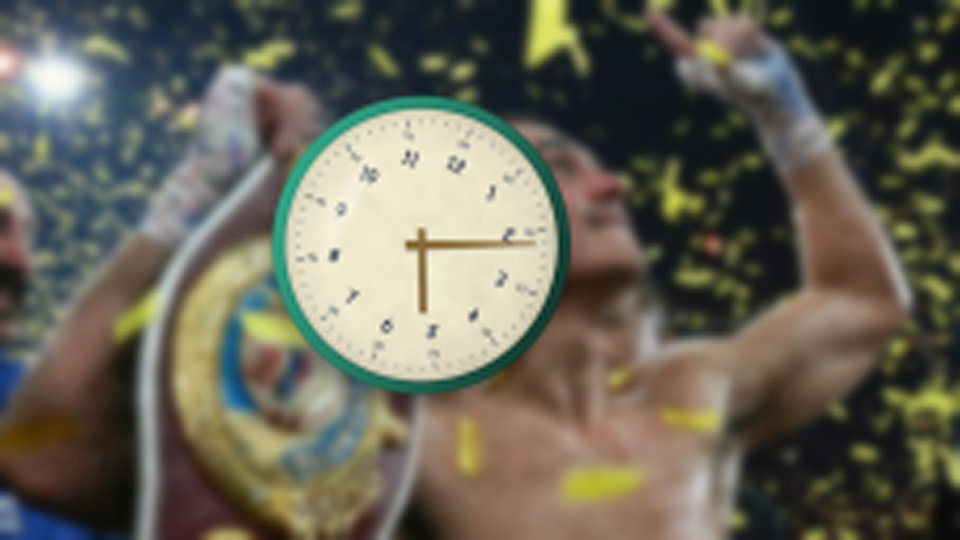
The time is h=5 m=11
